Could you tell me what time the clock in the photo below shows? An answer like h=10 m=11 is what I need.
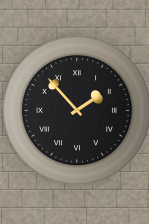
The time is h=1 m=53
